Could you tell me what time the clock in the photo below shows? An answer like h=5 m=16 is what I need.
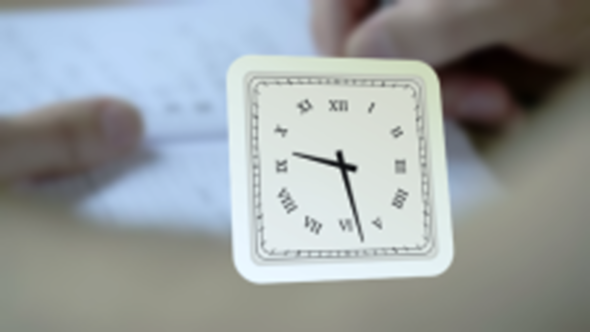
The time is h=9 m=28
